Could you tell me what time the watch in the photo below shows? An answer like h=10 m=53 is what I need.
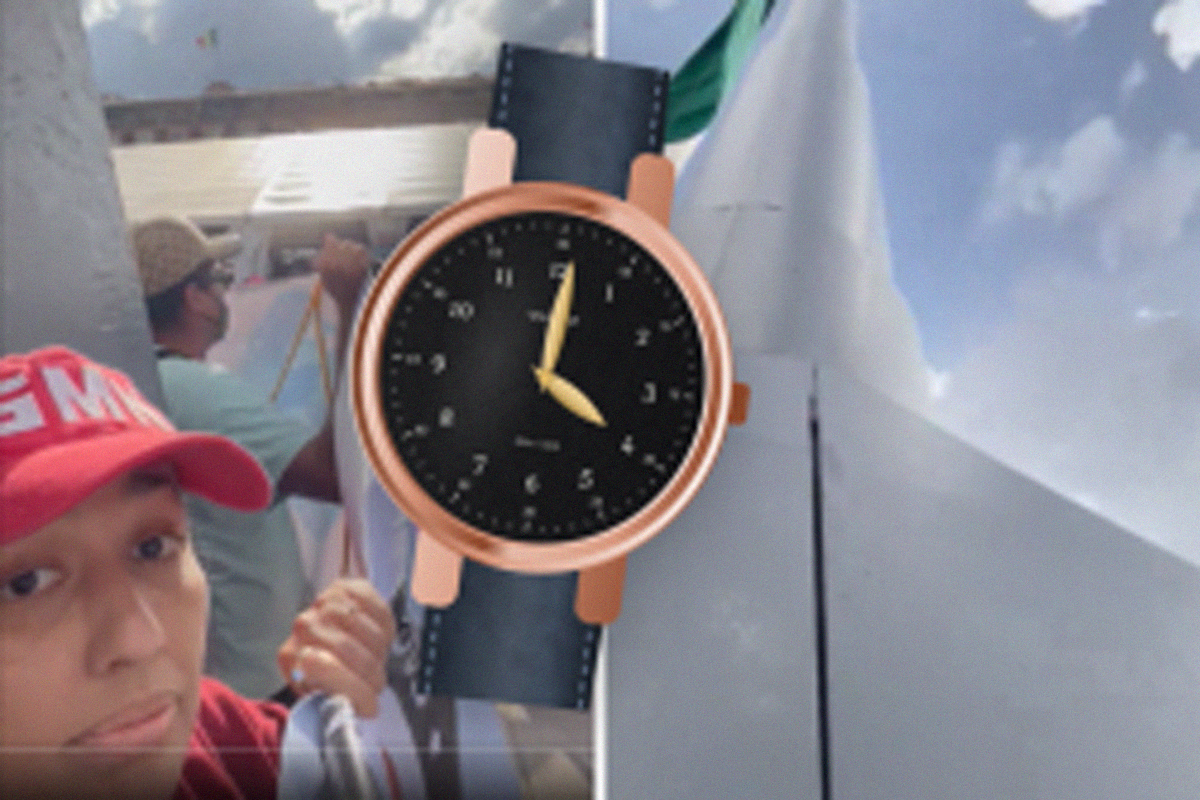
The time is h=4 m=1
